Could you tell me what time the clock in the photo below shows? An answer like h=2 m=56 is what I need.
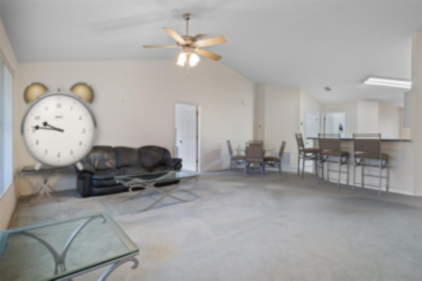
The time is h=9 m=46
